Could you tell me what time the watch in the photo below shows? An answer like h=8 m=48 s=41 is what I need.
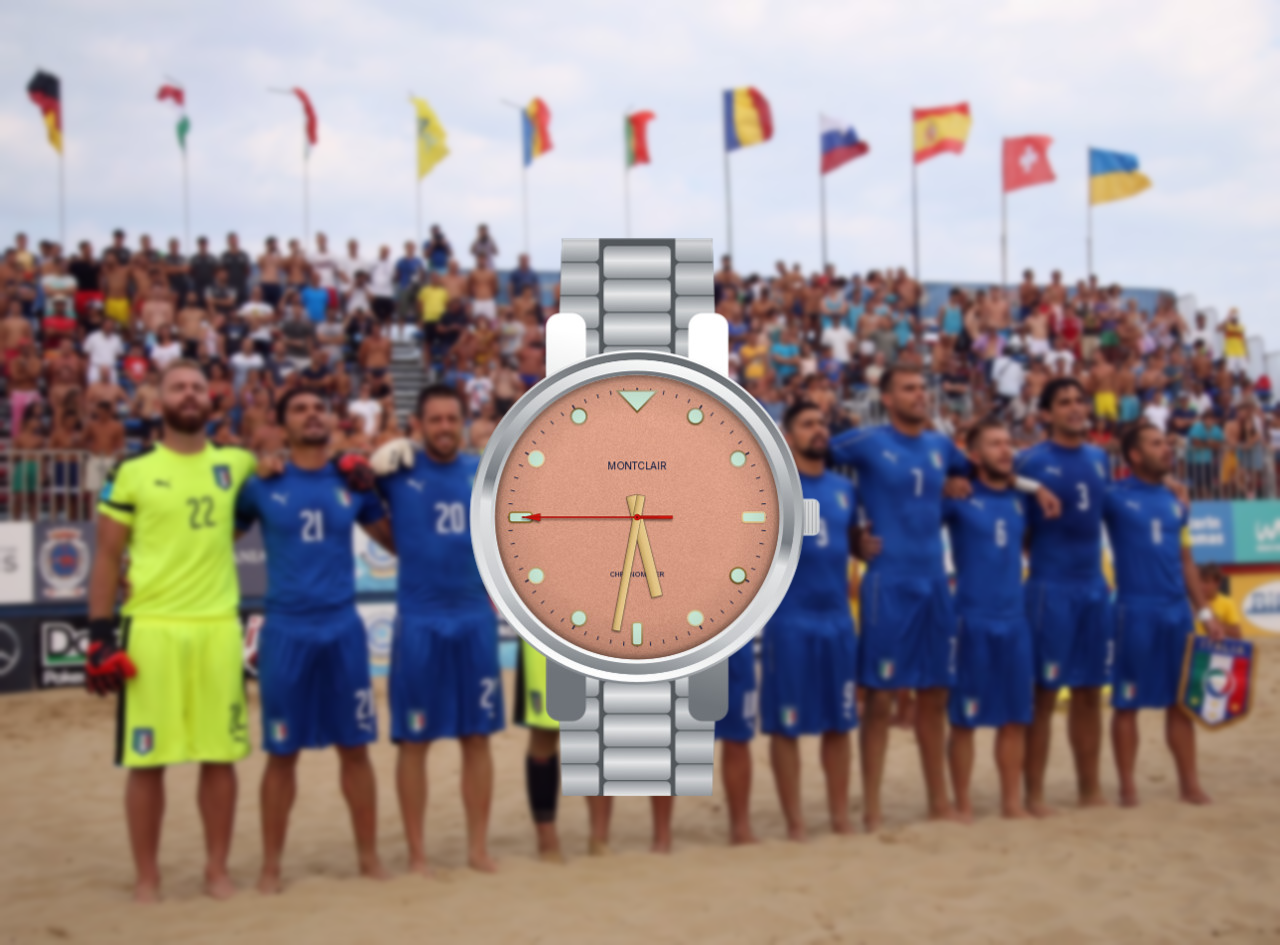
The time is h=5 m=31 s=45
